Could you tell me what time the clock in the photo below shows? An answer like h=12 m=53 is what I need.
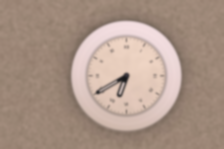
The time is h=6 m=40
